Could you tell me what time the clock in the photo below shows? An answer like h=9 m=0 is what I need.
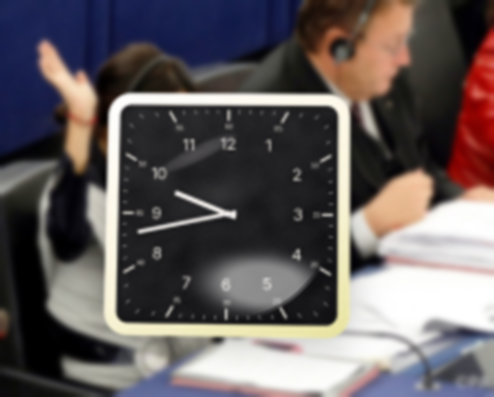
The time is h=9 m=43
